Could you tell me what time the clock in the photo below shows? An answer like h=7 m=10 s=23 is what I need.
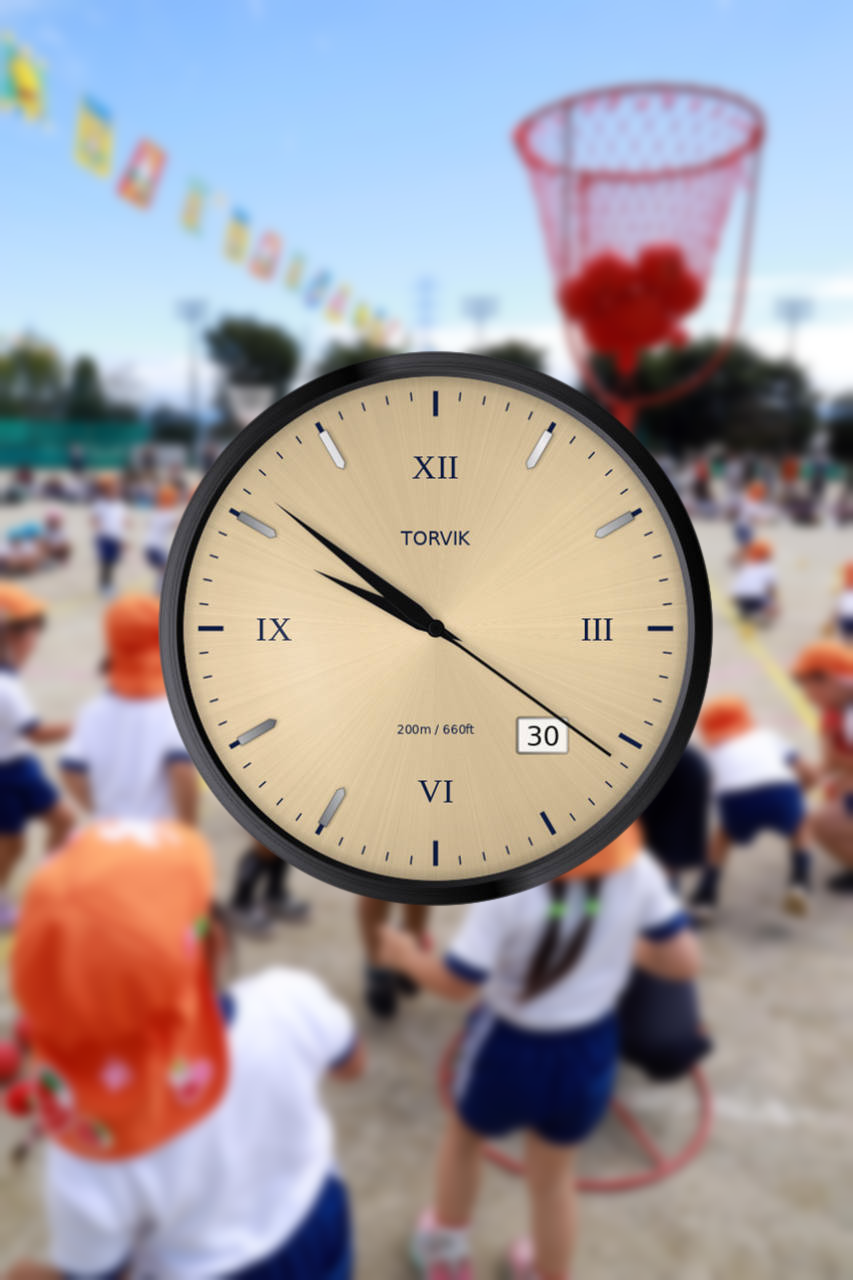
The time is h=9 m=51 s=21
